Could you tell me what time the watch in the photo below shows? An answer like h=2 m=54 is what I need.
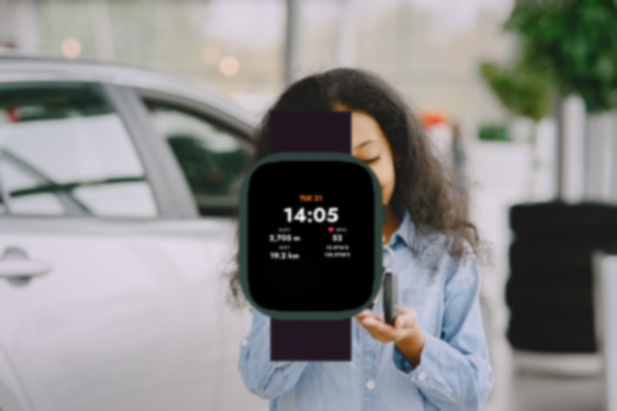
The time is h=14 m=5
